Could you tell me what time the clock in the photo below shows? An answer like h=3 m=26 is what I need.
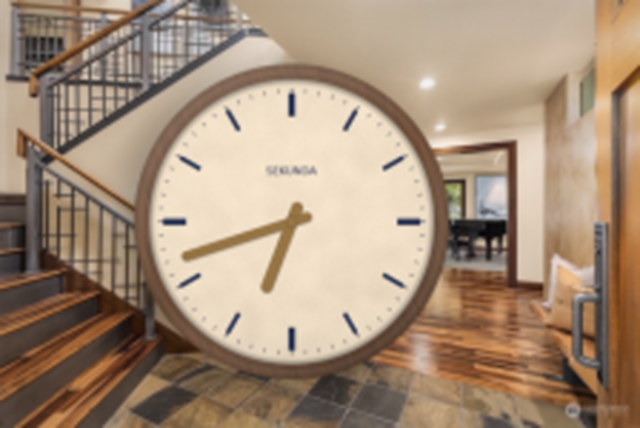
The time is h=6 m=42
